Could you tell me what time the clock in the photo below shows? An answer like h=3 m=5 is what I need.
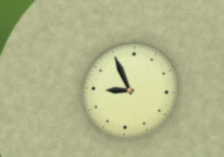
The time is h=8 m=55
